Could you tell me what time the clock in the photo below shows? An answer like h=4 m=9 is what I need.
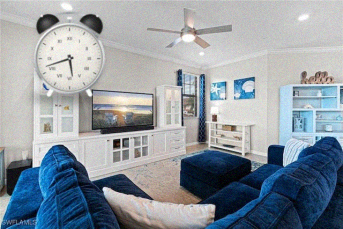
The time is h=5 m=42
